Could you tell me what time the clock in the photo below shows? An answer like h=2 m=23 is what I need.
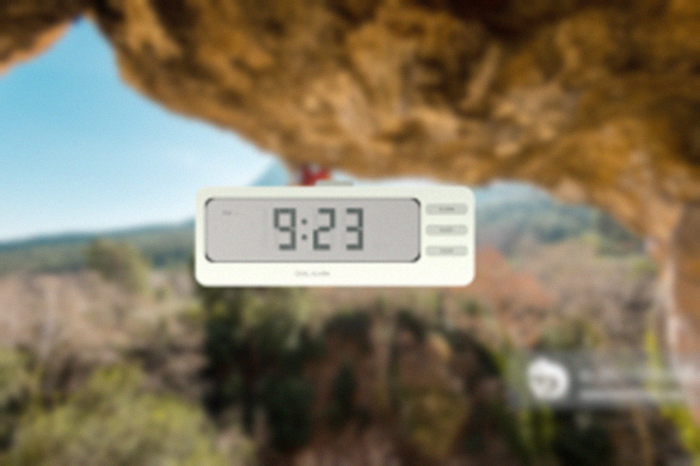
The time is h=9 m=23
